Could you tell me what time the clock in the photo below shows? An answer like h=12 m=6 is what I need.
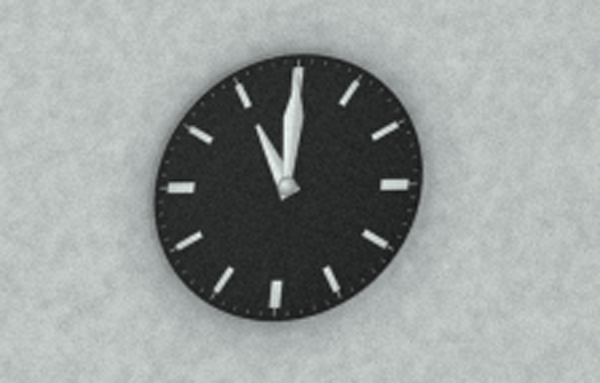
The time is h=11 m=0
